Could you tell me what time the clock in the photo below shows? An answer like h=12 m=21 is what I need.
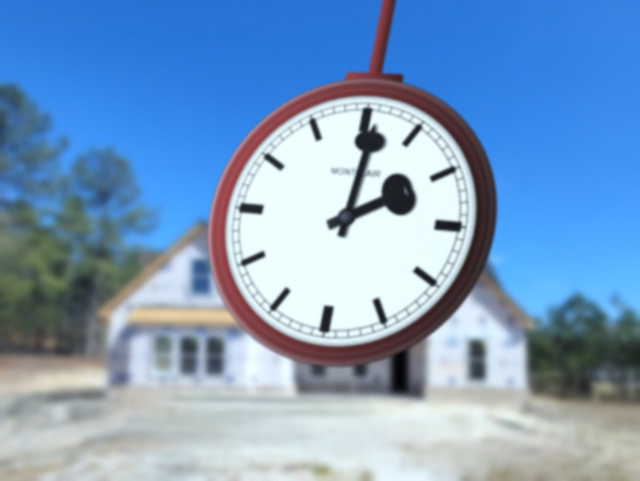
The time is h=2 m=1
